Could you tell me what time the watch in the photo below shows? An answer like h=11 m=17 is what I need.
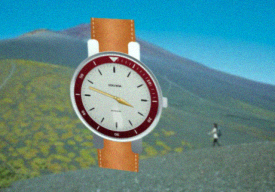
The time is h=3 m=48
